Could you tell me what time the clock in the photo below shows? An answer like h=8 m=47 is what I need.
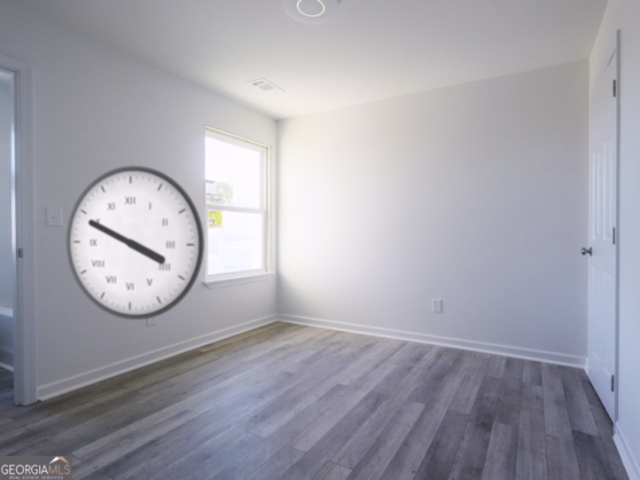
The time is h=3 m=49
